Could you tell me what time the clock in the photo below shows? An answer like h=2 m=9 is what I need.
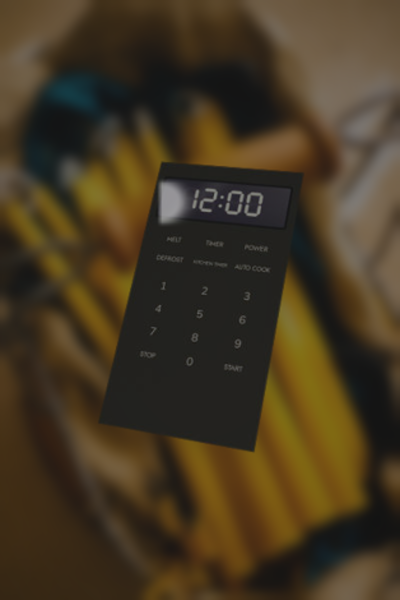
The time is h=12 m=0
